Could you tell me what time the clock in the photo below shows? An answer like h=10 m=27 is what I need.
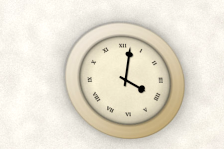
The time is h=4 m=2
